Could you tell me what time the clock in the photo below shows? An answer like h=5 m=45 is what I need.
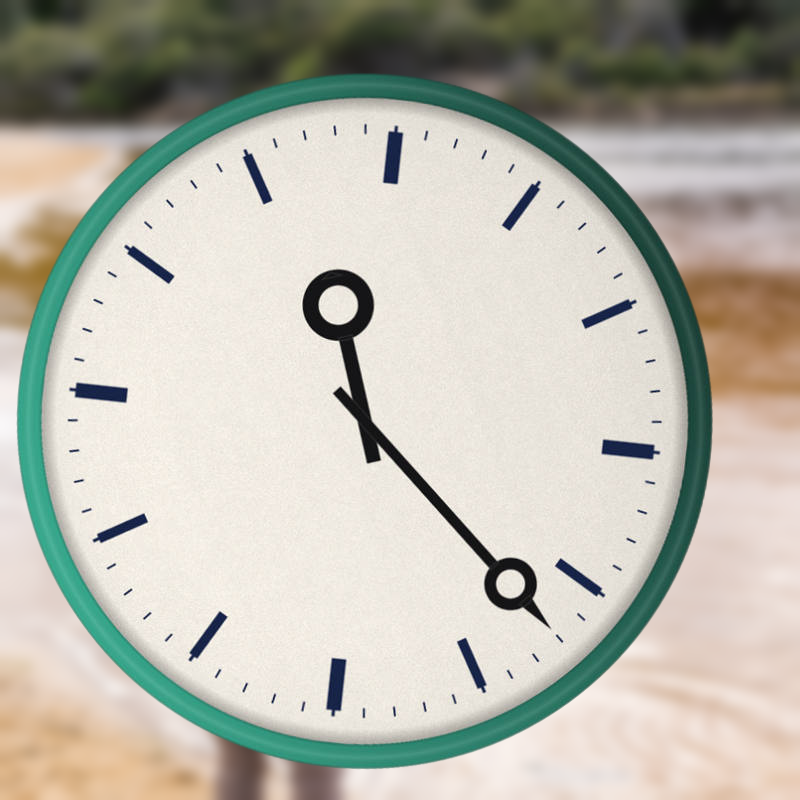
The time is h=11 m=22
